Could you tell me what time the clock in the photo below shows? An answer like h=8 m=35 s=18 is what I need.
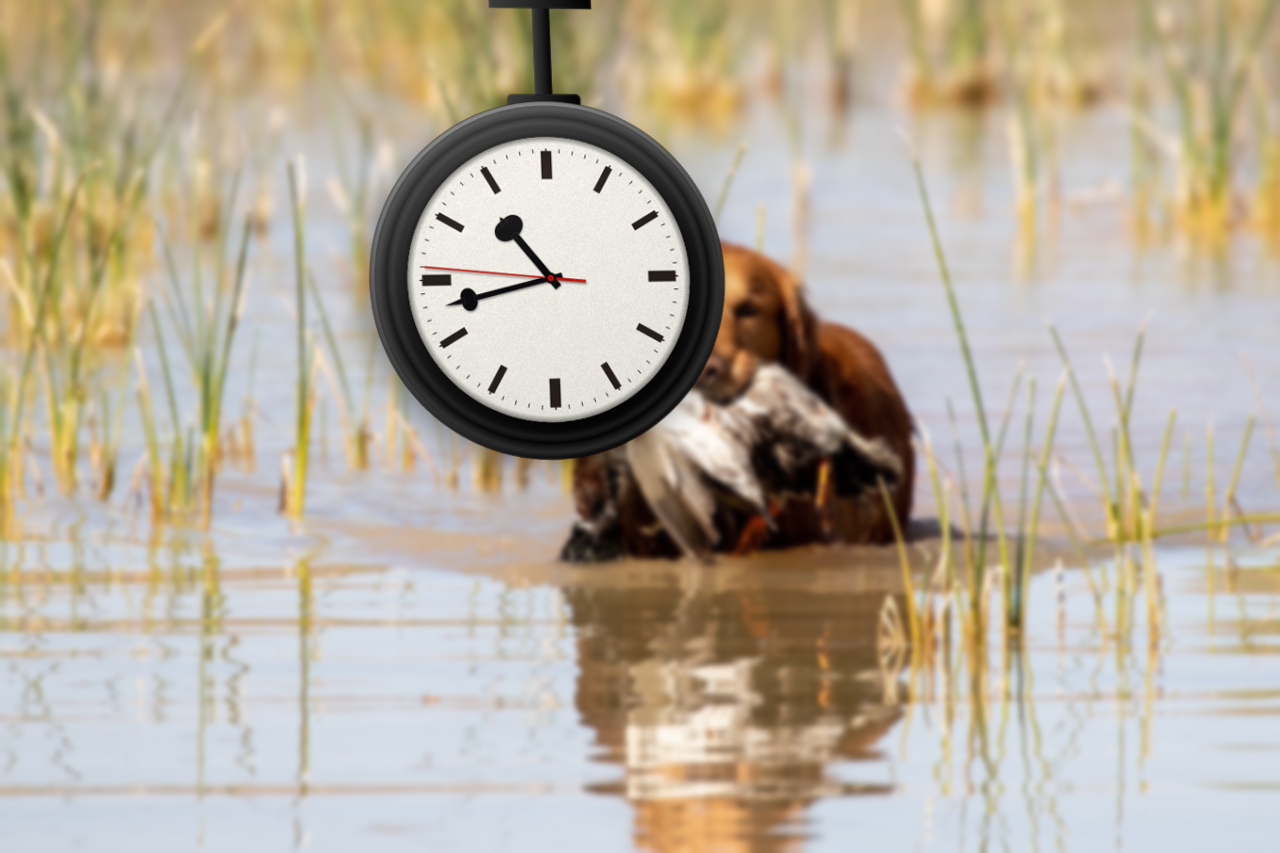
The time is h=10 m=42 s=46
